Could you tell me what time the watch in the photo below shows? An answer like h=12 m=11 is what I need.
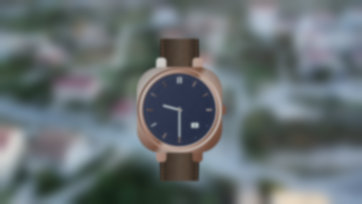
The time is h=9 m=30
